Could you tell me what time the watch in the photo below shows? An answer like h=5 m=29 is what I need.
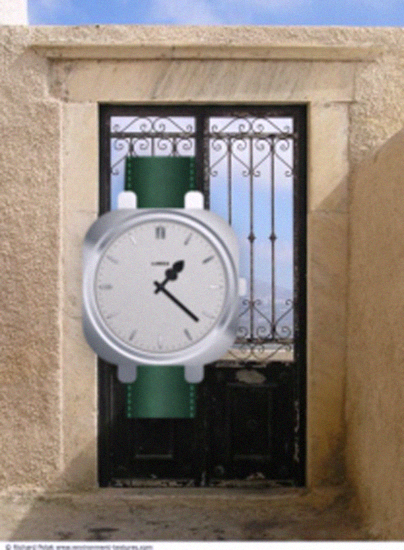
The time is h=1 m=22
